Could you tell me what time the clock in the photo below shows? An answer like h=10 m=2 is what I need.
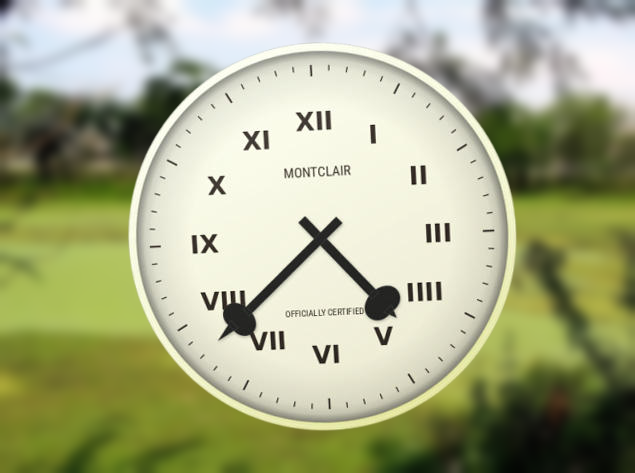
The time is h=4 m=38
